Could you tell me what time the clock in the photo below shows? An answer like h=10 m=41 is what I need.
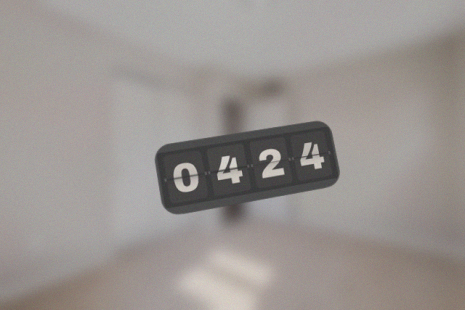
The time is h=4 m=24
